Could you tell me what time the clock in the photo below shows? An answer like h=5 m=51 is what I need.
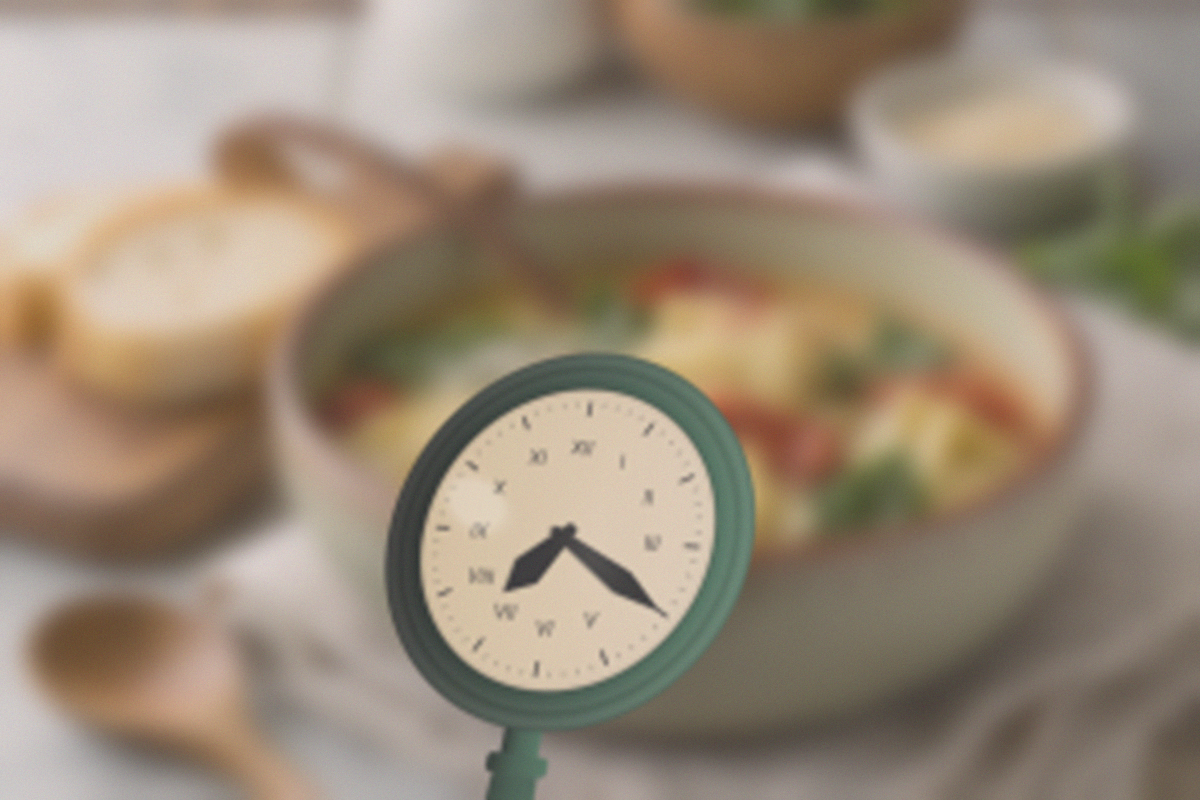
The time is h=7 m=20
